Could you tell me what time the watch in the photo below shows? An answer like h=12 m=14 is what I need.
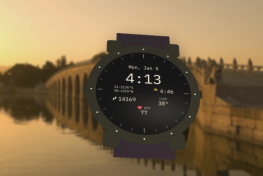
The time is h=4 m=13
